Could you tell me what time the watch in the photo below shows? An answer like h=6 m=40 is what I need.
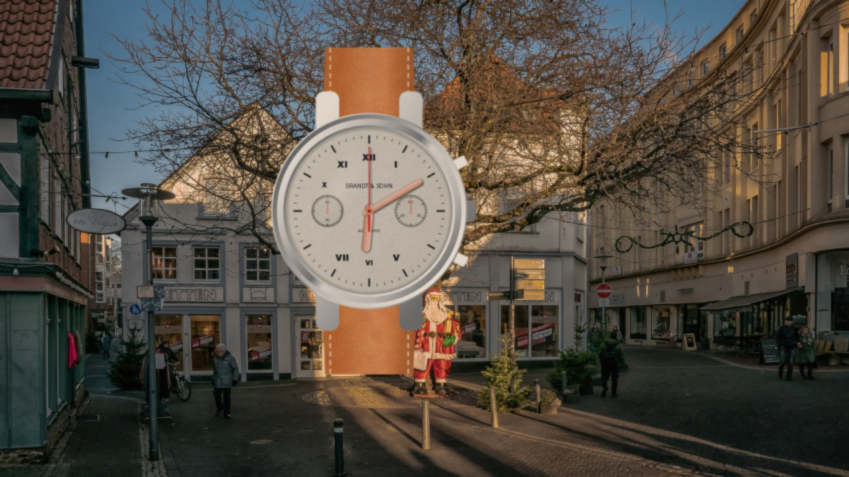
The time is h=6 m=10
